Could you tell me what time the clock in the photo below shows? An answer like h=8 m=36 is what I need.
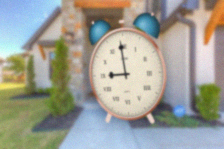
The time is h=8 m=59
